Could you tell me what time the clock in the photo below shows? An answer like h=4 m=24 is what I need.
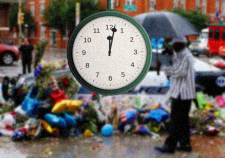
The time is h=12 m=2
